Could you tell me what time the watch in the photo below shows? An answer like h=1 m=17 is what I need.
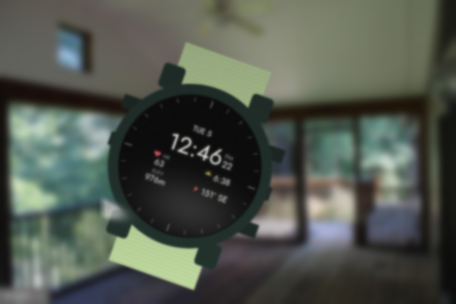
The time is h=12 m=46
